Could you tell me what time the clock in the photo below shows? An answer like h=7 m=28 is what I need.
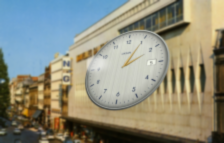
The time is h=2 m=5
